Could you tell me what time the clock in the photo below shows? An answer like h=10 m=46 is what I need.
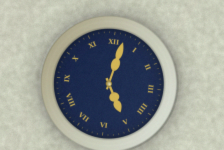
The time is h=5 m=2
